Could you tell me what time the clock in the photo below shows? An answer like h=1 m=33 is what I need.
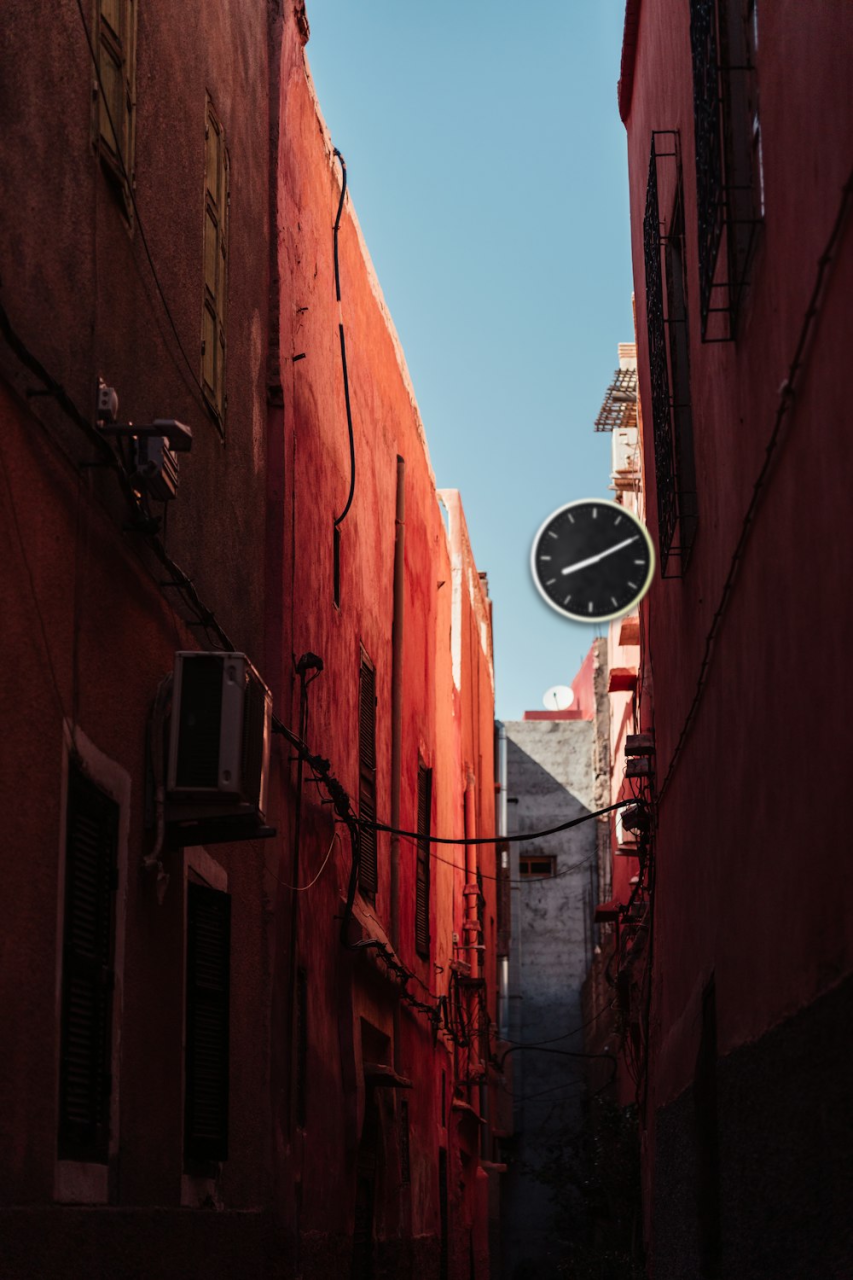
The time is h=8 m=10
